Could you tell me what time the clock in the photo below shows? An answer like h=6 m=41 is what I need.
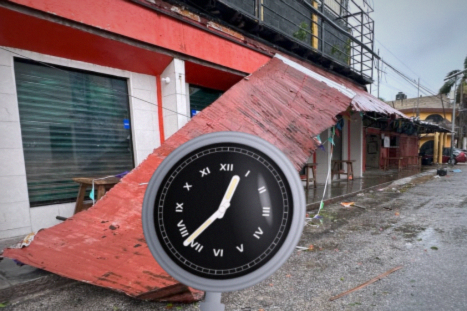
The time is h=12 m=37
